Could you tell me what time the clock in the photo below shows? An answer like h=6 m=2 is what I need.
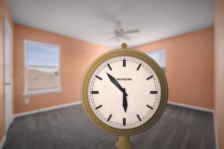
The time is h=5 m=53
